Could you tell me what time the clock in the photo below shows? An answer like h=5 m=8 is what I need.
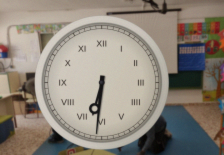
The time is h=6 m=31
